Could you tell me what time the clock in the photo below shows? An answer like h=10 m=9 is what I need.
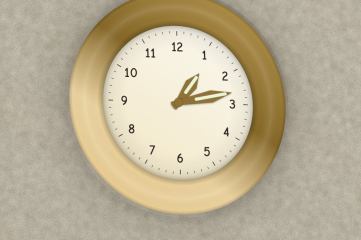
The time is h=1 m=13
